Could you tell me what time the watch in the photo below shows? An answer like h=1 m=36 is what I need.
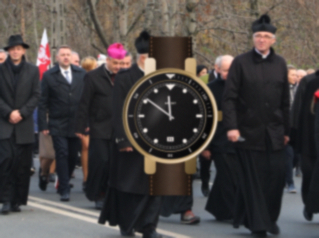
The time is h=11 m=51
